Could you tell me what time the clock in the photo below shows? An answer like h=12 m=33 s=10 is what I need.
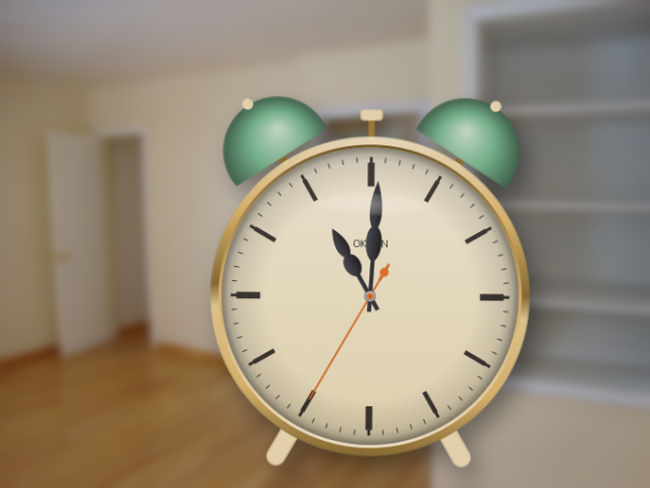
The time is h=11 m=0 s=35
